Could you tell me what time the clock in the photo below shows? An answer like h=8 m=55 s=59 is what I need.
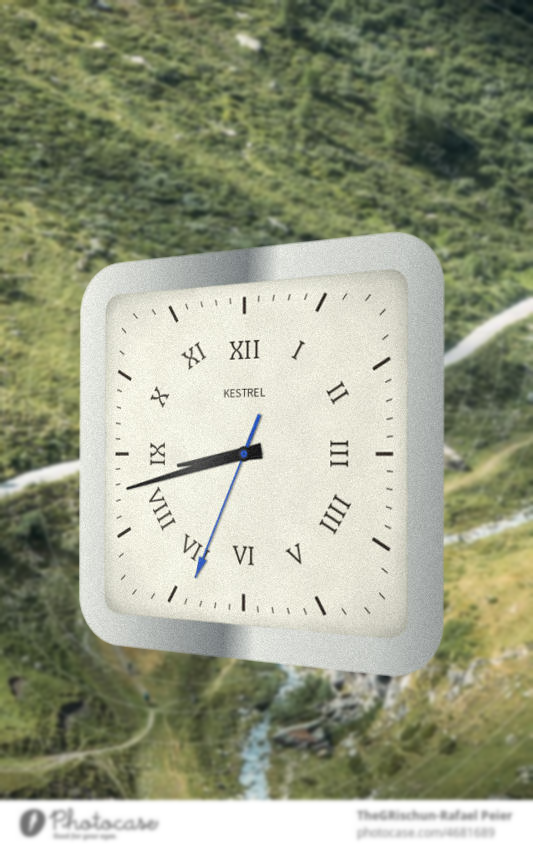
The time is h=8 m=42 s=34
